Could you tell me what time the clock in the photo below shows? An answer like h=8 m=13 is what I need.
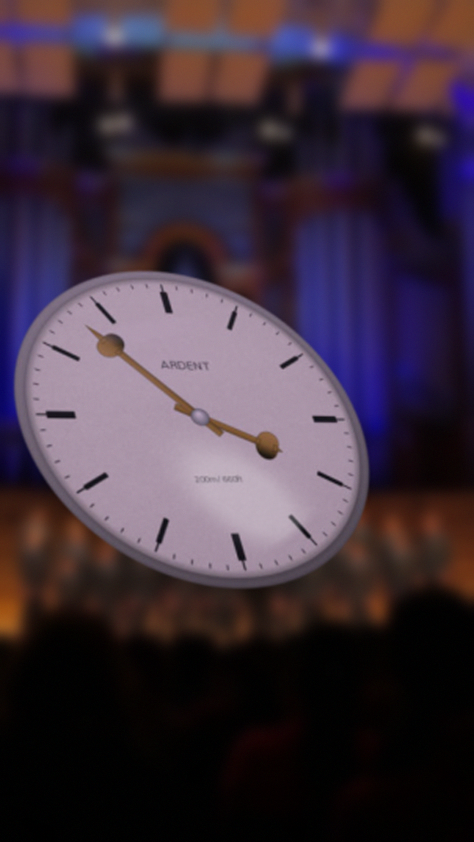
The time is h=3 m=53
